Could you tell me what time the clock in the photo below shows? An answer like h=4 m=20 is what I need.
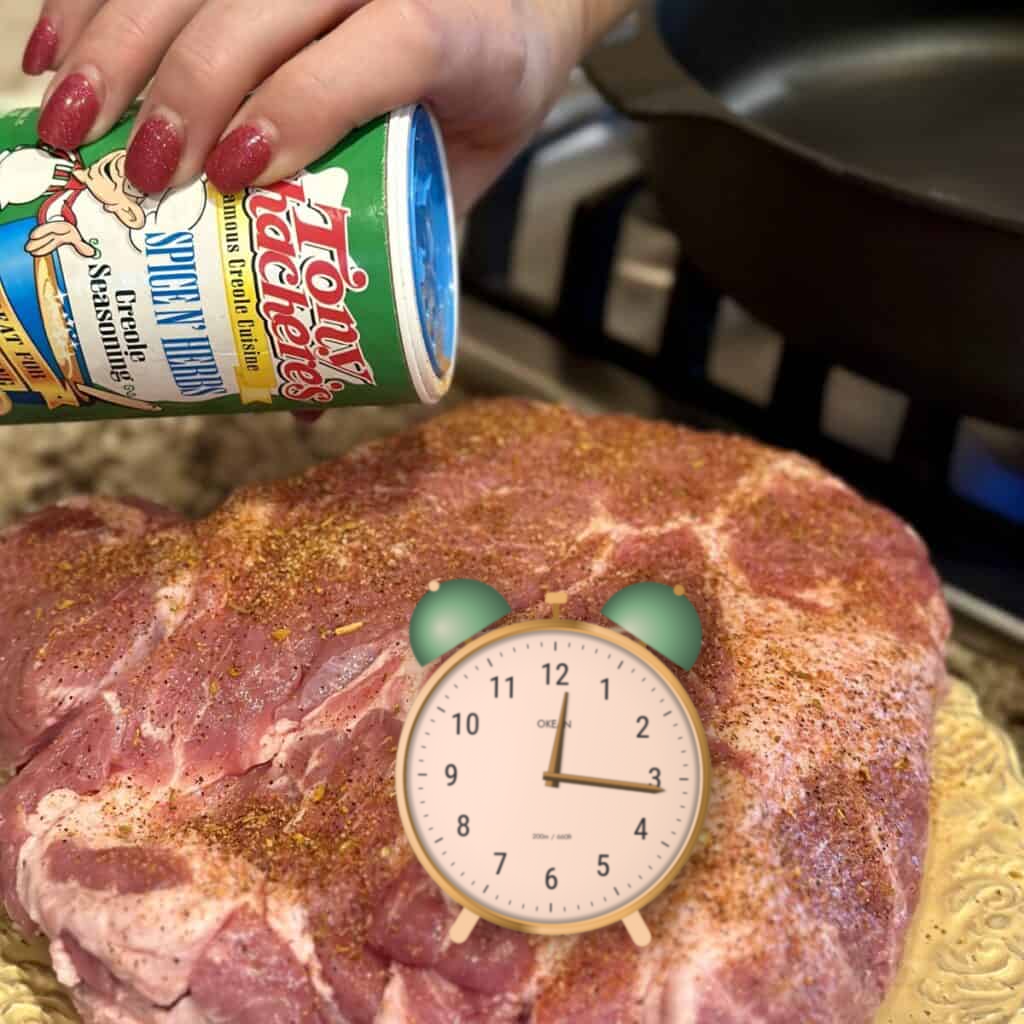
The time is h=12 m=16
